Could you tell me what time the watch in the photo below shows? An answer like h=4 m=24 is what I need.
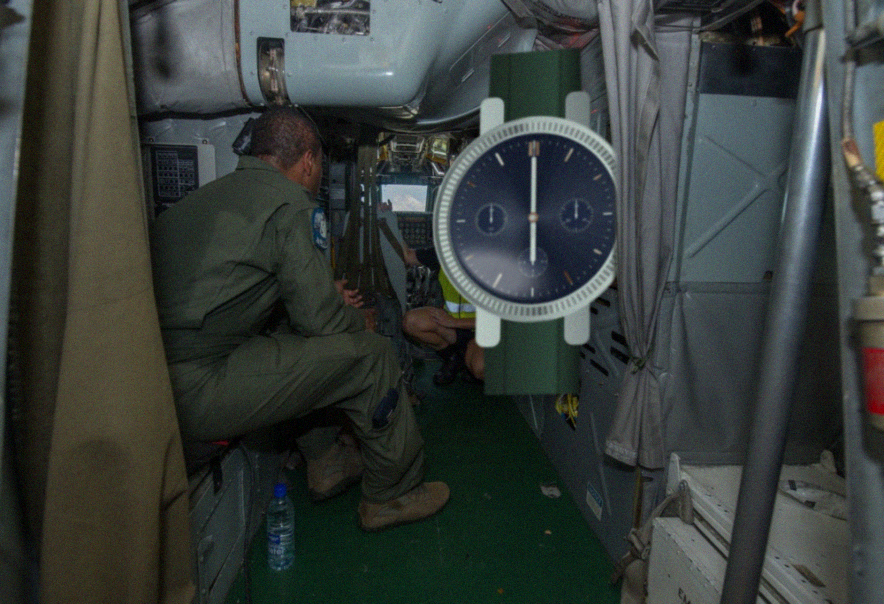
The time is h=6 m=0
